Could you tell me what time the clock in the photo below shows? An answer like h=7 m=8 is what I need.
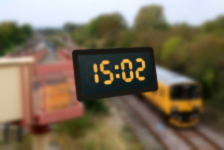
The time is h=15 m=2
